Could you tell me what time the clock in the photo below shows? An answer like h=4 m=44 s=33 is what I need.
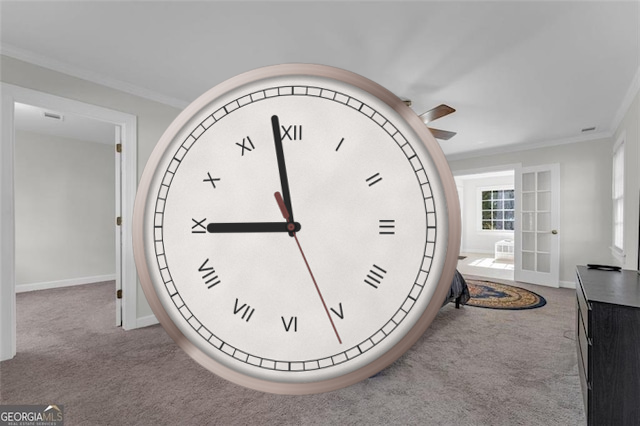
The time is h=8 m=58 s=26
